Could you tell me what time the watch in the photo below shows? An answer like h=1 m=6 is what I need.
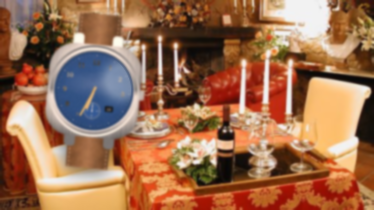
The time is h=6 m=34
